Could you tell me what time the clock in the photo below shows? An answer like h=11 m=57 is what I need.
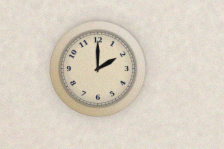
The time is h=2 m=0
